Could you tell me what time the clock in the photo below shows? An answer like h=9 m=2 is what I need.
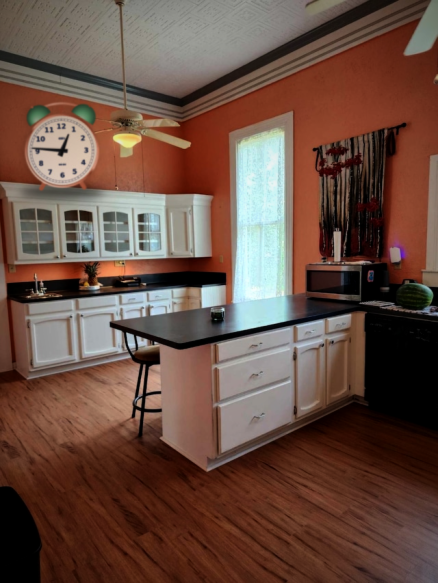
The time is h=12 m=46
